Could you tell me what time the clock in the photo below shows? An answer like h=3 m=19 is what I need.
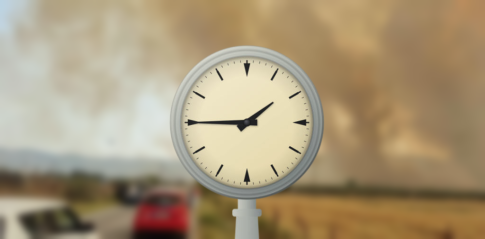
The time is h=1 m=45
